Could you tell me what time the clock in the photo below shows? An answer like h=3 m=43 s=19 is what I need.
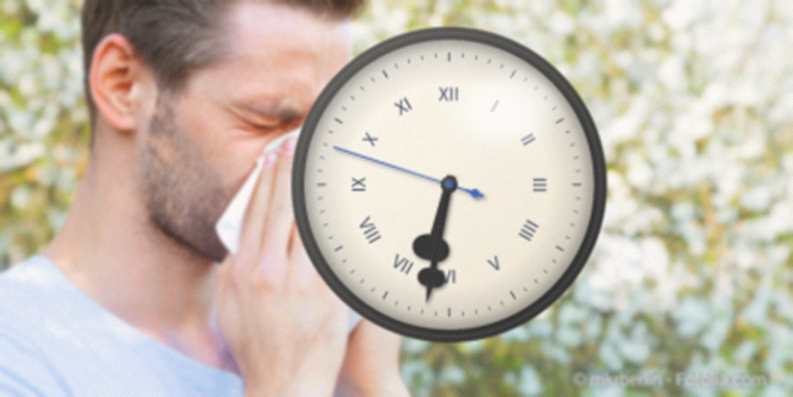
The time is h=6 m=31 s=48
